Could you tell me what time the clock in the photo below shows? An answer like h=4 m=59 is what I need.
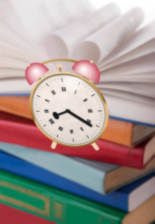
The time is h=8 m=21
